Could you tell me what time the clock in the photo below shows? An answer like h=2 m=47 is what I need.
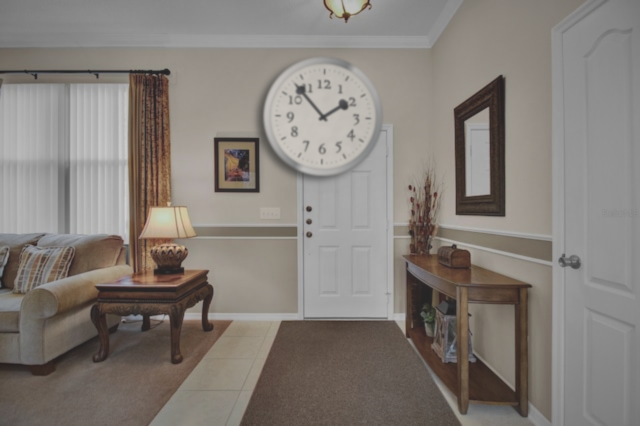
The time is h=1 m=53
